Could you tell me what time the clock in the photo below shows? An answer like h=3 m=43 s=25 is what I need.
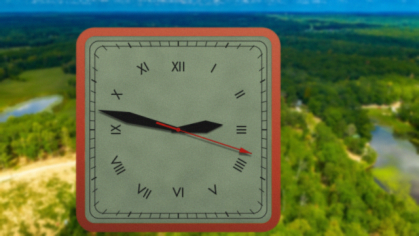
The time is h=2 m=47 s=18
